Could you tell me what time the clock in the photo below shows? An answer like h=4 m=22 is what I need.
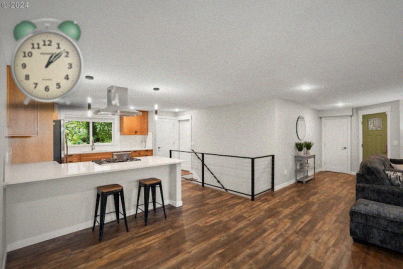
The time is h=1 m=8
